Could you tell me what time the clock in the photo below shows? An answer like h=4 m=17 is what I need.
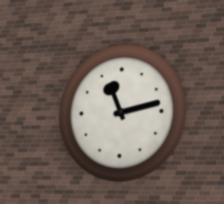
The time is h=11 m=13
